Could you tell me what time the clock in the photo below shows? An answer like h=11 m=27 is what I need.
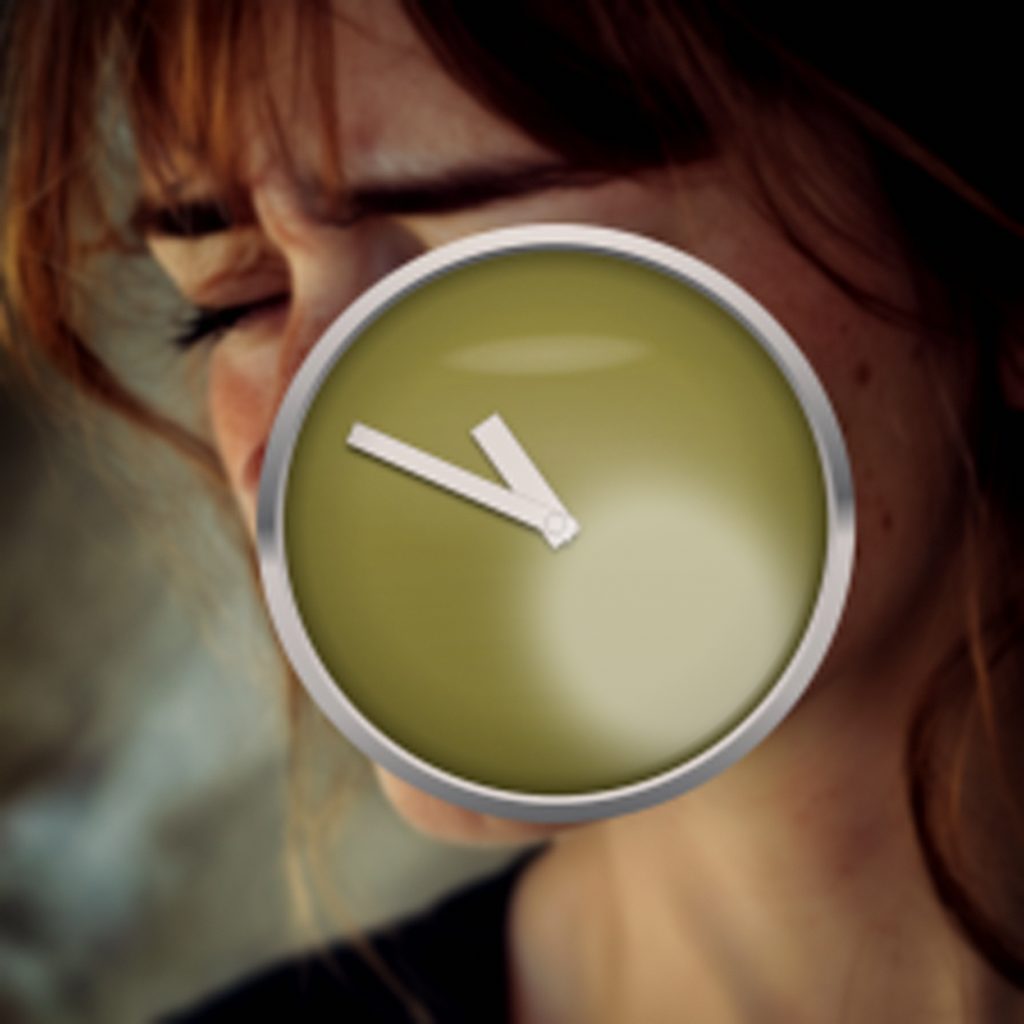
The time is h=10 m=49
